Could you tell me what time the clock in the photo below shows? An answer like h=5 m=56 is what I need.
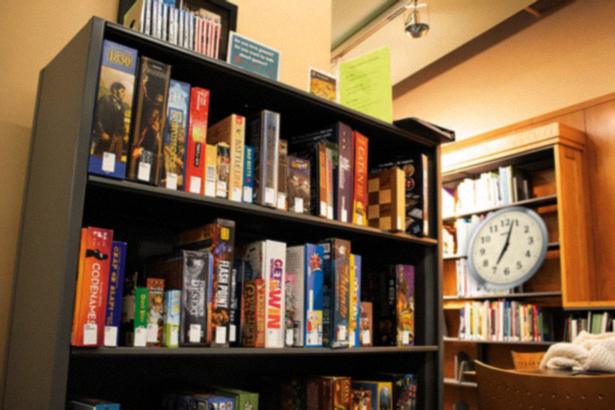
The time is h=7 m=3
